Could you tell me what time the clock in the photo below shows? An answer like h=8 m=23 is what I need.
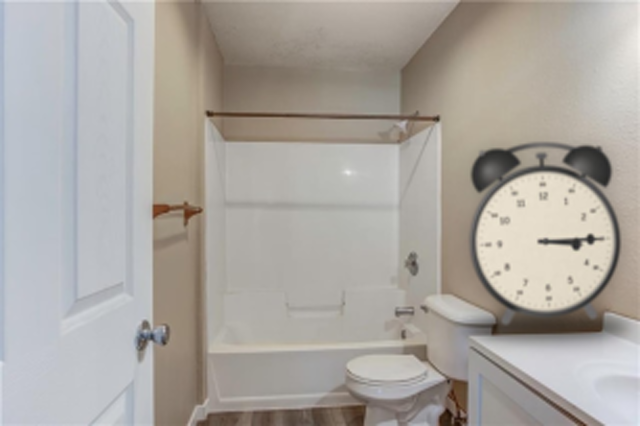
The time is h=3 m=15
